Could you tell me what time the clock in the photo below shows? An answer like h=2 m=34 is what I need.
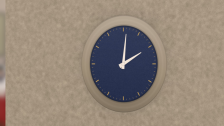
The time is h=2 m=1
